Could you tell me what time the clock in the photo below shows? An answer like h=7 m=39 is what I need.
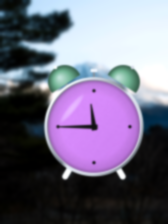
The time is h=11 m=45
